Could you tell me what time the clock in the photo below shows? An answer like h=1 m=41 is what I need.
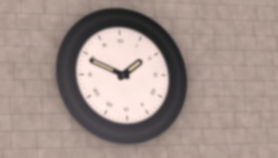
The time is h=1 m=49
